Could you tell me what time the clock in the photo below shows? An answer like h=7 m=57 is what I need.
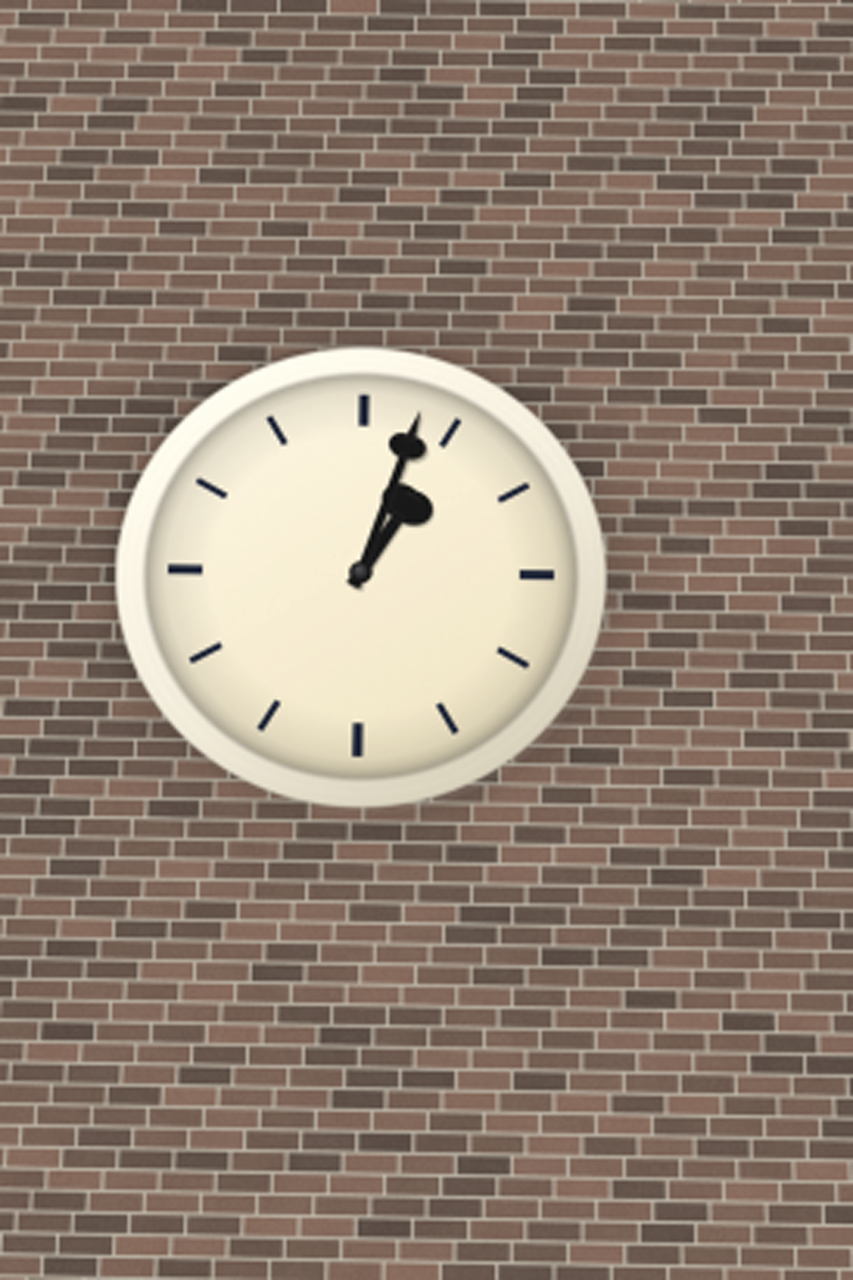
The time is h=1 m=3
